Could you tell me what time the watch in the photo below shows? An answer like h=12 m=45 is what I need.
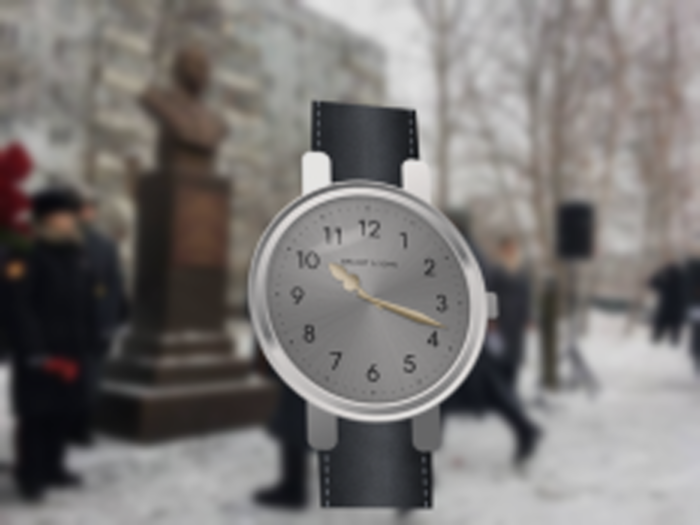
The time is h=10 m=18
